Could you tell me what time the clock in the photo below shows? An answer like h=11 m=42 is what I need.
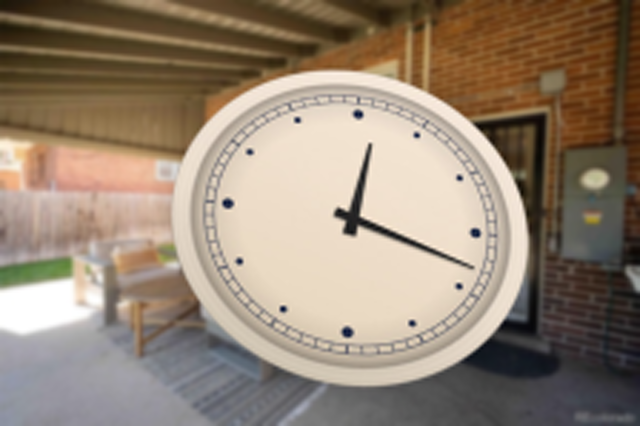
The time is h=12 m=18
